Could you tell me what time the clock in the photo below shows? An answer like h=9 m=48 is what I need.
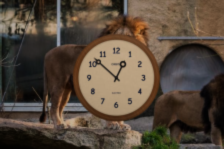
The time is h=12 m=52
